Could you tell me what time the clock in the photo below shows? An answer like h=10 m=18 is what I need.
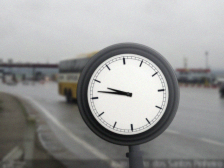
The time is h=9 m=47
